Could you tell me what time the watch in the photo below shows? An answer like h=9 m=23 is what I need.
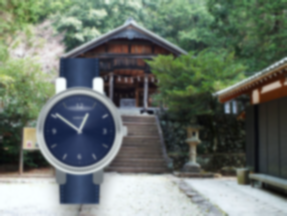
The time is h=12 m=51
